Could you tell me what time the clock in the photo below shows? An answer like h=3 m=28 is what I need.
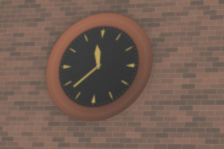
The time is h=11 m=38
